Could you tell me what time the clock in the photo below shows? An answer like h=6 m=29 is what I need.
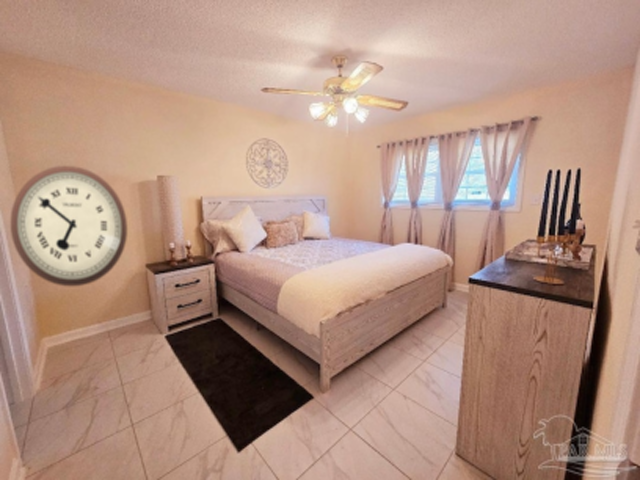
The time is h=6 m=51
